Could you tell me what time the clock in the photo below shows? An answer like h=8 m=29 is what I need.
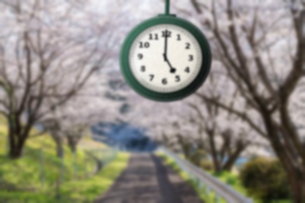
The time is h=5 m=0
